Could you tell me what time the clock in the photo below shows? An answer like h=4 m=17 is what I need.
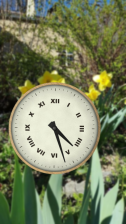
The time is h=4 m=27
